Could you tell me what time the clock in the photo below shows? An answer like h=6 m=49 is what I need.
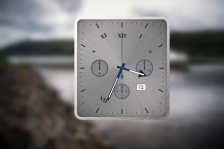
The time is h=3 m=34
